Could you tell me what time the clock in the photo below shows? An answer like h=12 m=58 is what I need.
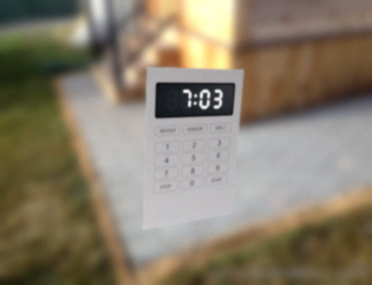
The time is h=7 m=3
